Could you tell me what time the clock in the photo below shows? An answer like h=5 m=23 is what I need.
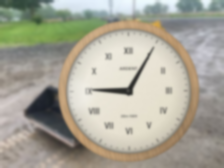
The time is h=9 m=5
